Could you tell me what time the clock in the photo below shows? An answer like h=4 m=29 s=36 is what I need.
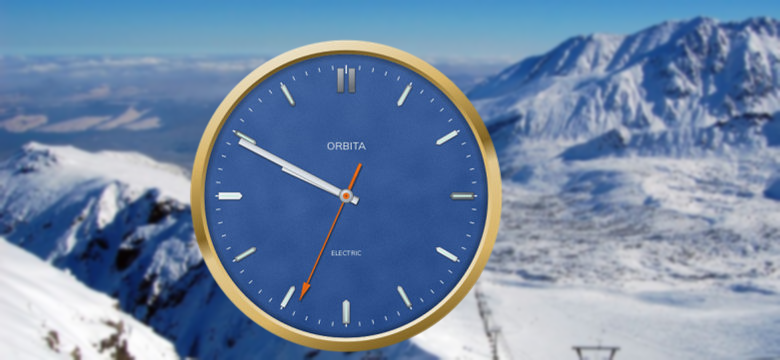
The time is h=9 m=49 s=34
